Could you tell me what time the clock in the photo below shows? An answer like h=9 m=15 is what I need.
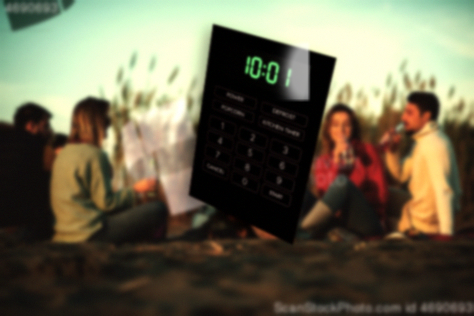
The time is h=10 m=1
